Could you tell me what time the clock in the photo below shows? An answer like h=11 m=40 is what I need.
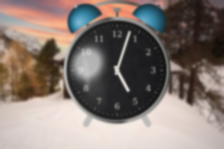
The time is h=5 m=3
